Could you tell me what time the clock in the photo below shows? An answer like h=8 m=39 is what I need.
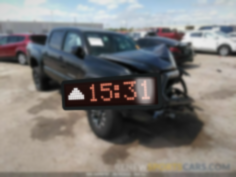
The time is h=15 m=31
